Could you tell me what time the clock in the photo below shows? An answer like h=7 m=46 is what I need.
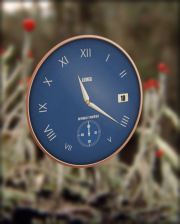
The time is h=11 m=21
